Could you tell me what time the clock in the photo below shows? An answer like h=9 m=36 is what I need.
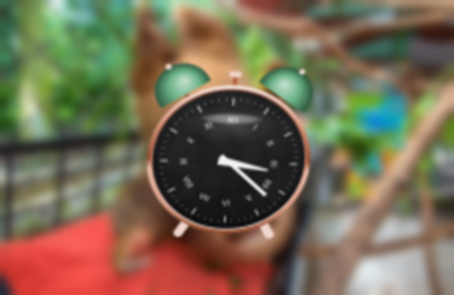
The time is h=3 m=22
